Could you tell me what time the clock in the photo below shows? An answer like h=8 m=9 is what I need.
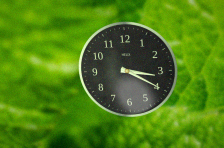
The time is h=3 m=20
